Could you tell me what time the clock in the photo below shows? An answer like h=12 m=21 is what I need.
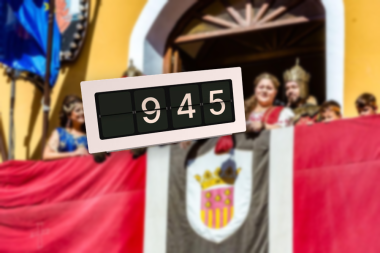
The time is h=9 m=45
